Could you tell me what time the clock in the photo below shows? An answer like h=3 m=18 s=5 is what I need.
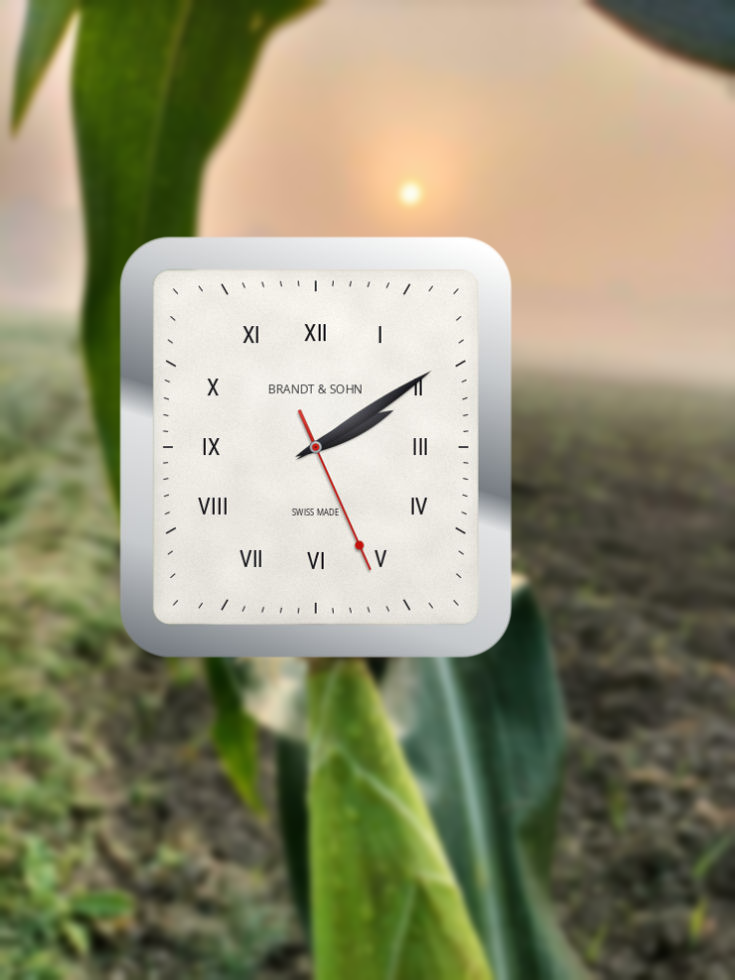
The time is h=2 m=9 s=26
